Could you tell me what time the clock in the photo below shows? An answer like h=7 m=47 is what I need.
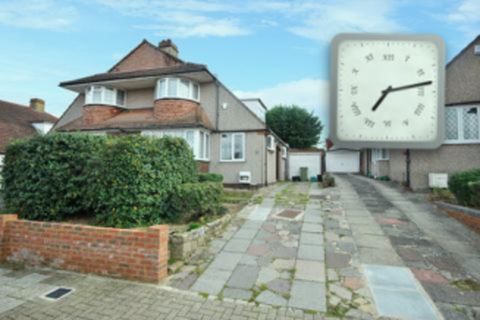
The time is h=7 m=13
